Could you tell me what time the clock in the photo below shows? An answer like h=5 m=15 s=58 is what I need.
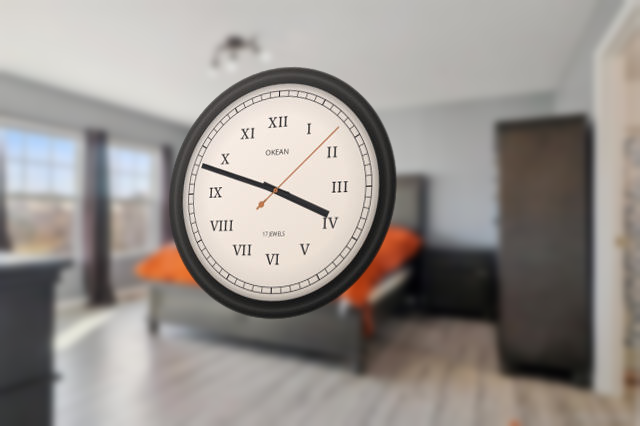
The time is h=3 m=48 s=8
